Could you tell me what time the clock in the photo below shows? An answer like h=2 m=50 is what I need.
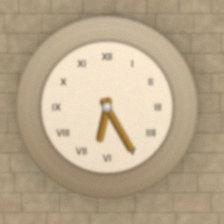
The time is h=6 m=25
